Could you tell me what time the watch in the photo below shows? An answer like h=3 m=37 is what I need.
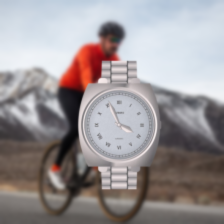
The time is h=3 m=56
